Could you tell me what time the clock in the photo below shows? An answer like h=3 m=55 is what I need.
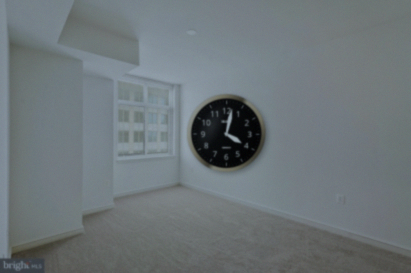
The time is h=4 m=2
